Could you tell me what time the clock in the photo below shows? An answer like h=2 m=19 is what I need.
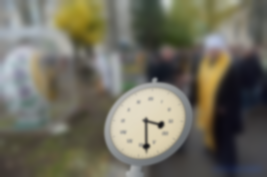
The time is h=3 m=28
